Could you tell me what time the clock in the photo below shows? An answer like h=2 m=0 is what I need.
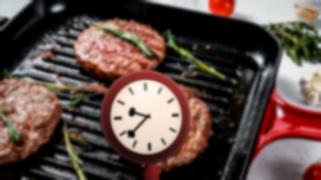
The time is h=9 m=38
